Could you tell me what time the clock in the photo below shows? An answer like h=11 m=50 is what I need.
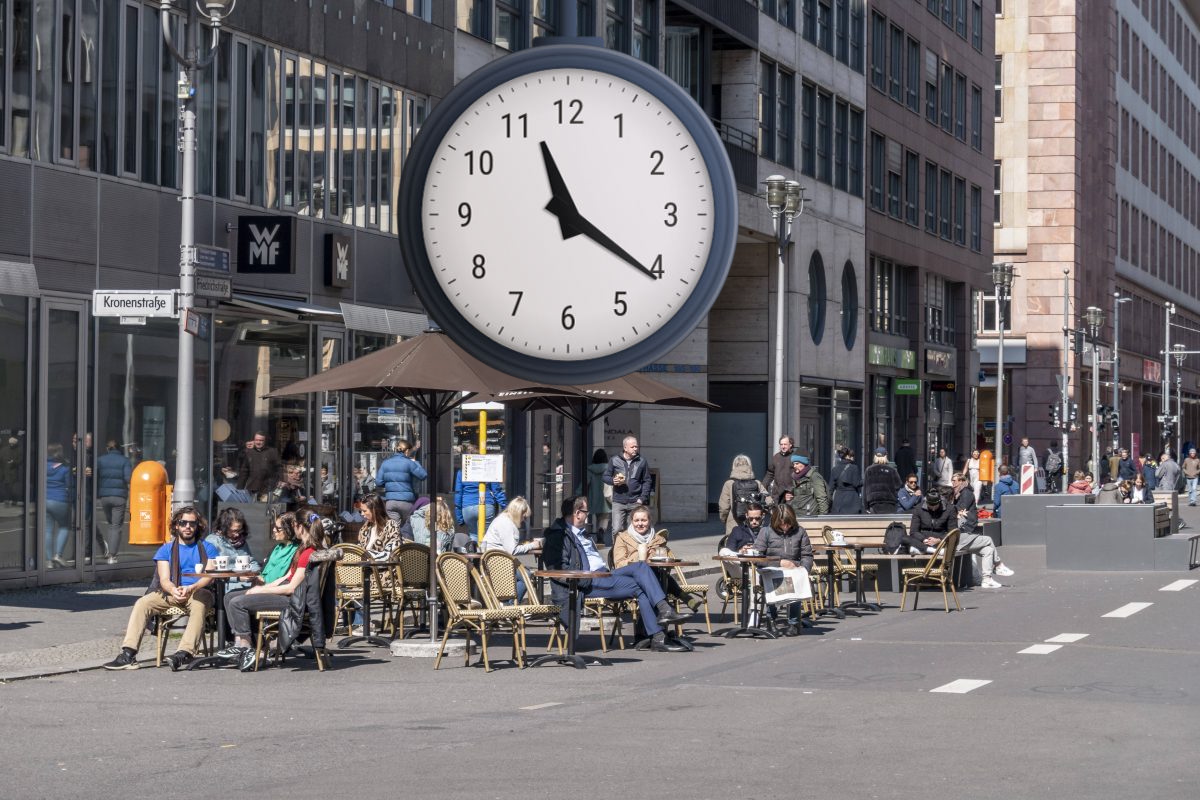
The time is h=11 m=21
